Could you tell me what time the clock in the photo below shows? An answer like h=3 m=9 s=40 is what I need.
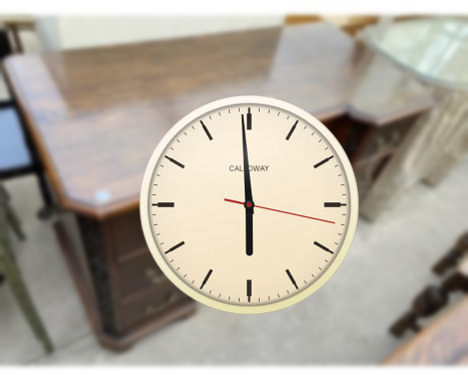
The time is h=5 m=59 s=17
